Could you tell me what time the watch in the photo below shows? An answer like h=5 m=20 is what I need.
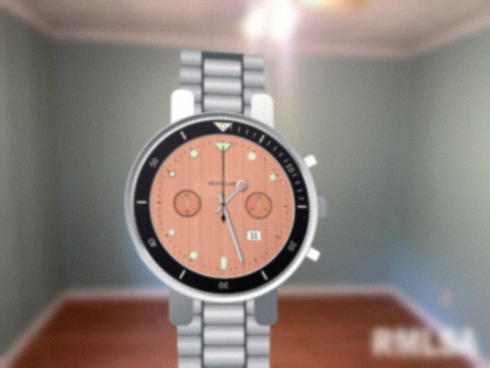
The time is h=1 m=27
